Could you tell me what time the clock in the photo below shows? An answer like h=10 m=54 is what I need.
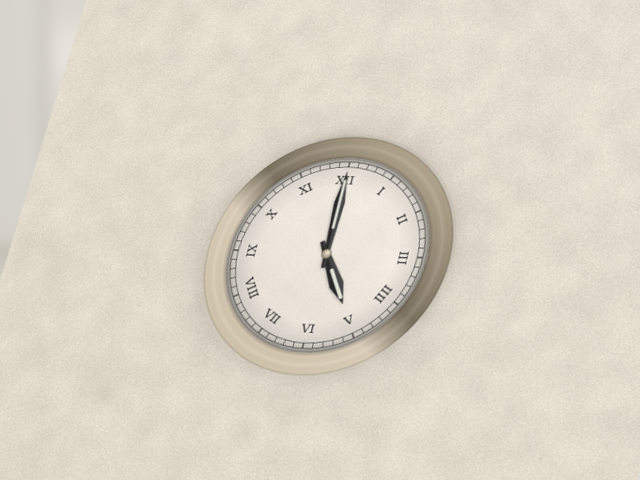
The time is h=5 m=0
